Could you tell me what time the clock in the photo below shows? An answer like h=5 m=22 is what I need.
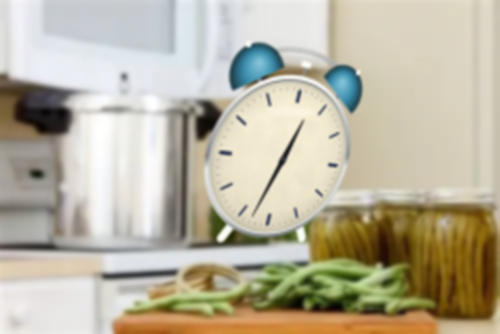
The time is h=12 m=33
